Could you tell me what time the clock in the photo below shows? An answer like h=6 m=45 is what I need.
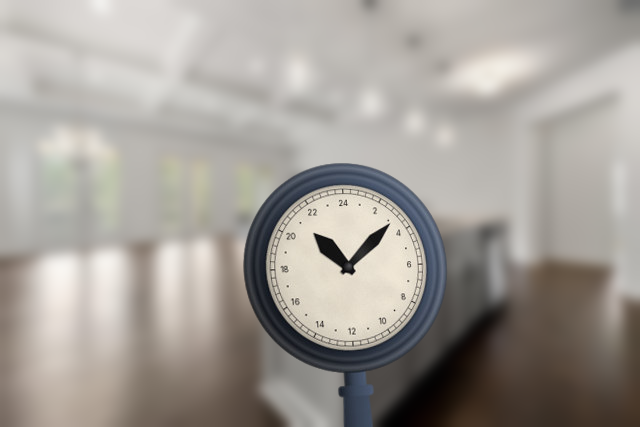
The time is h=21 m=8
